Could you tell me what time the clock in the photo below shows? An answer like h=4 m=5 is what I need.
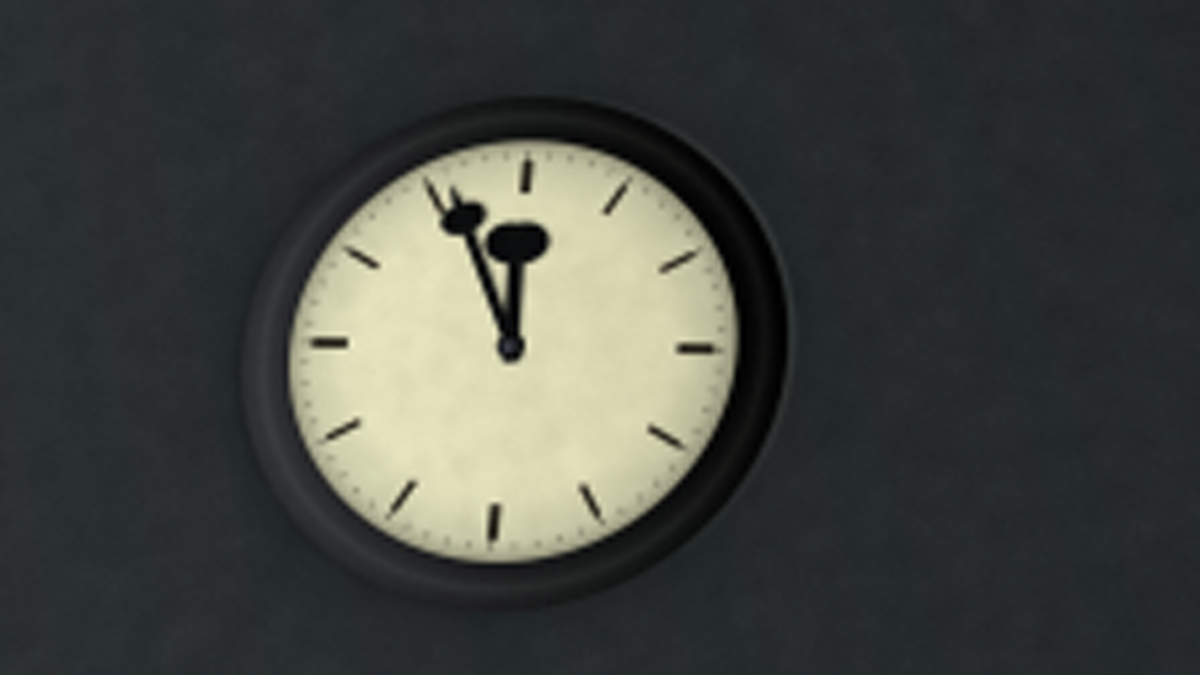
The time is h=11 m=56
